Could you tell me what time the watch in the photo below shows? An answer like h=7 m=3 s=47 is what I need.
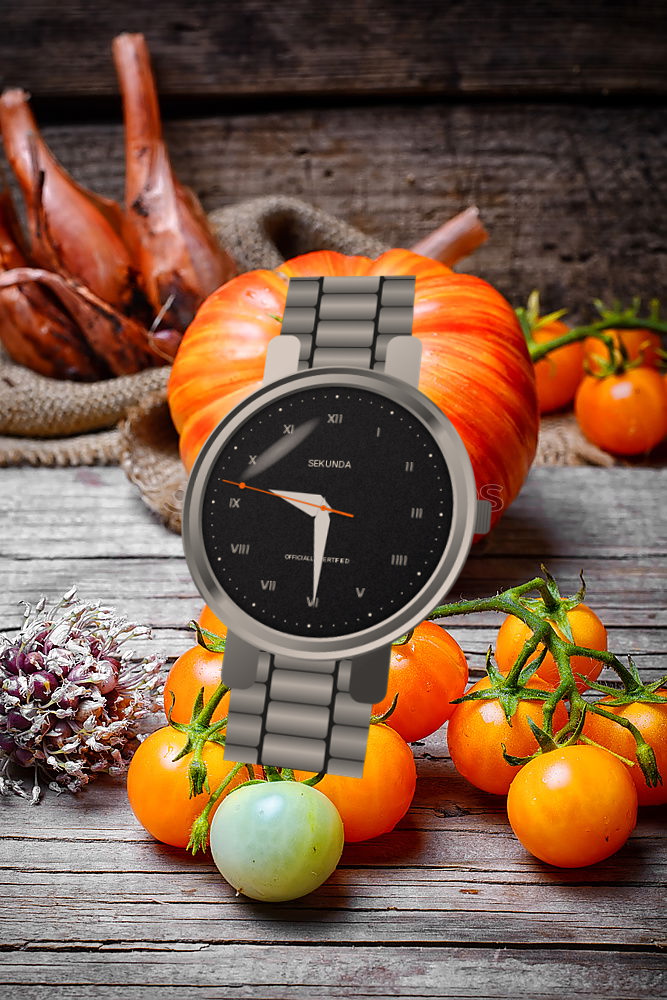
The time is h=9 m=29 s=47
